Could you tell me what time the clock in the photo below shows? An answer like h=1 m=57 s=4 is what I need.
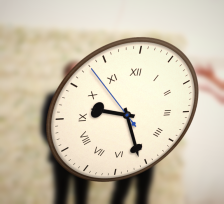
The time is h=9 m=25 s=53
